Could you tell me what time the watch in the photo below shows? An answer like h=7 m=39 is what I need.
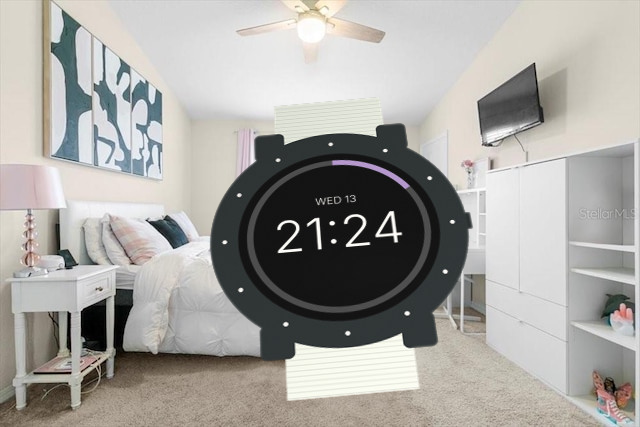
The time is h=21 m=24
